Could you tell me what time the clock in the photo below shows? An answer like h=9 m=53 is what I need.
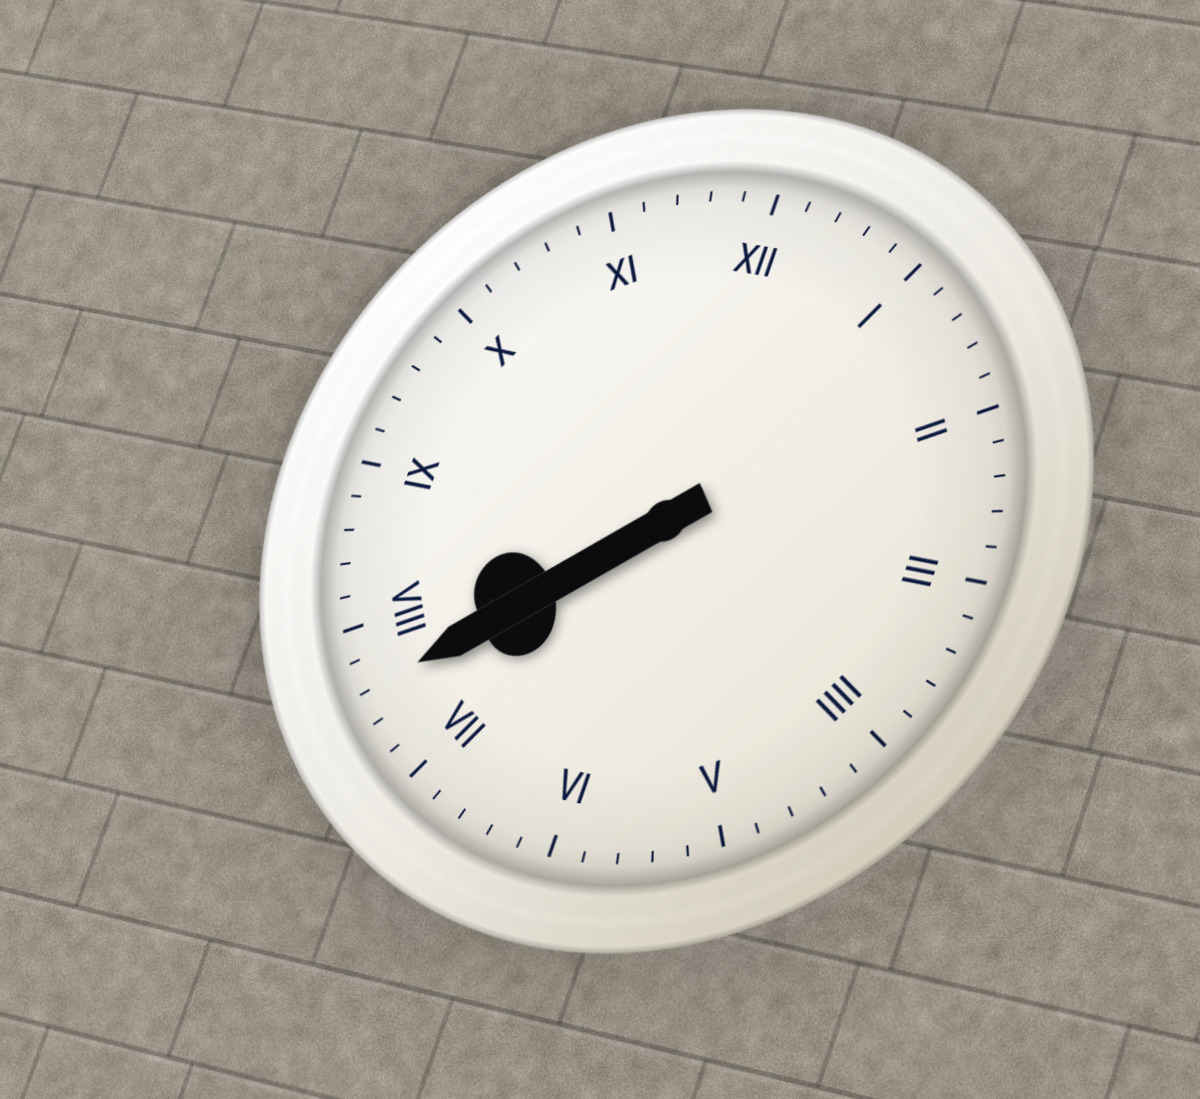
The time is h=7 m=38
